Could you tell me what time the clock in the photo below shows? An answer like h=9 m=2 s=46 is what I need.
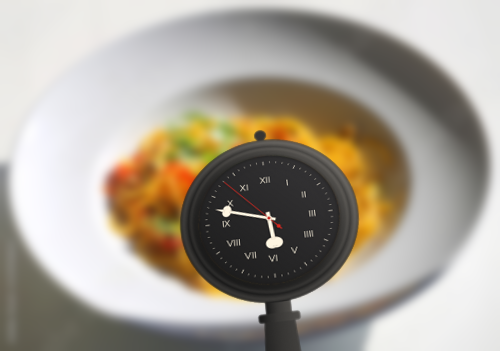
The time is h=5 m=47 s=53
